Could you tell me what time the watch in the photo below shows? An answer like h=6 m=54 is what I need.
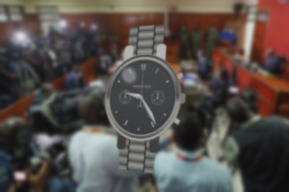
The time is h=9 m=24
